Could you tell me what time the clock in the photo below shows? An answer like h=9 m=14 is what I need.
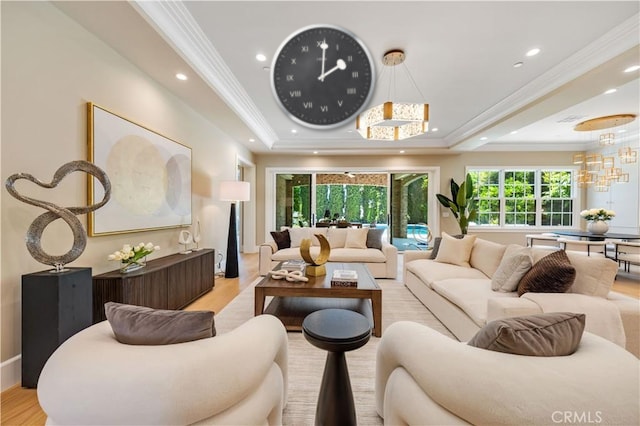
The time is h=2 m=1
